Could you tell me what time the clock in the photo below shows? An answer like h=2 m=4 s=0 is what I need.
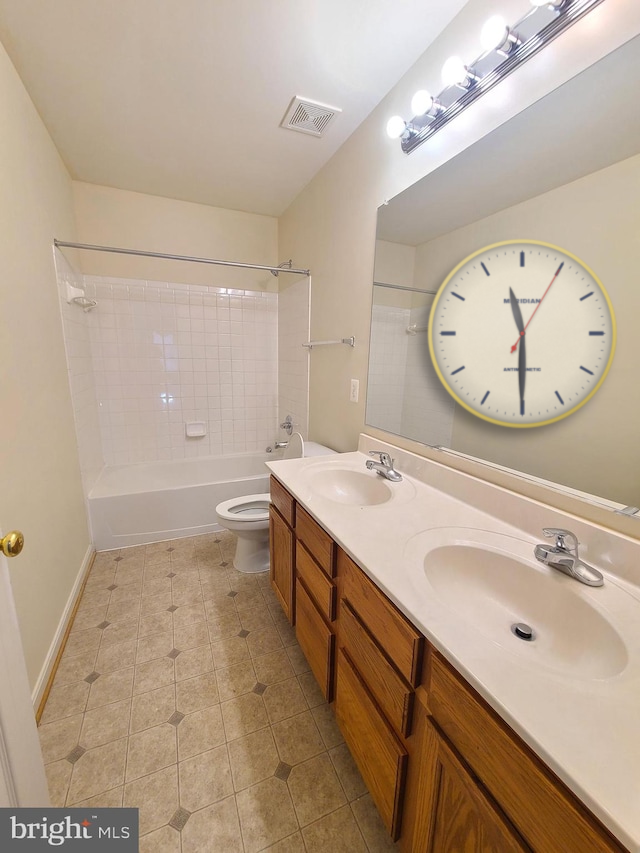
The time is h=11 m=30 s=5
